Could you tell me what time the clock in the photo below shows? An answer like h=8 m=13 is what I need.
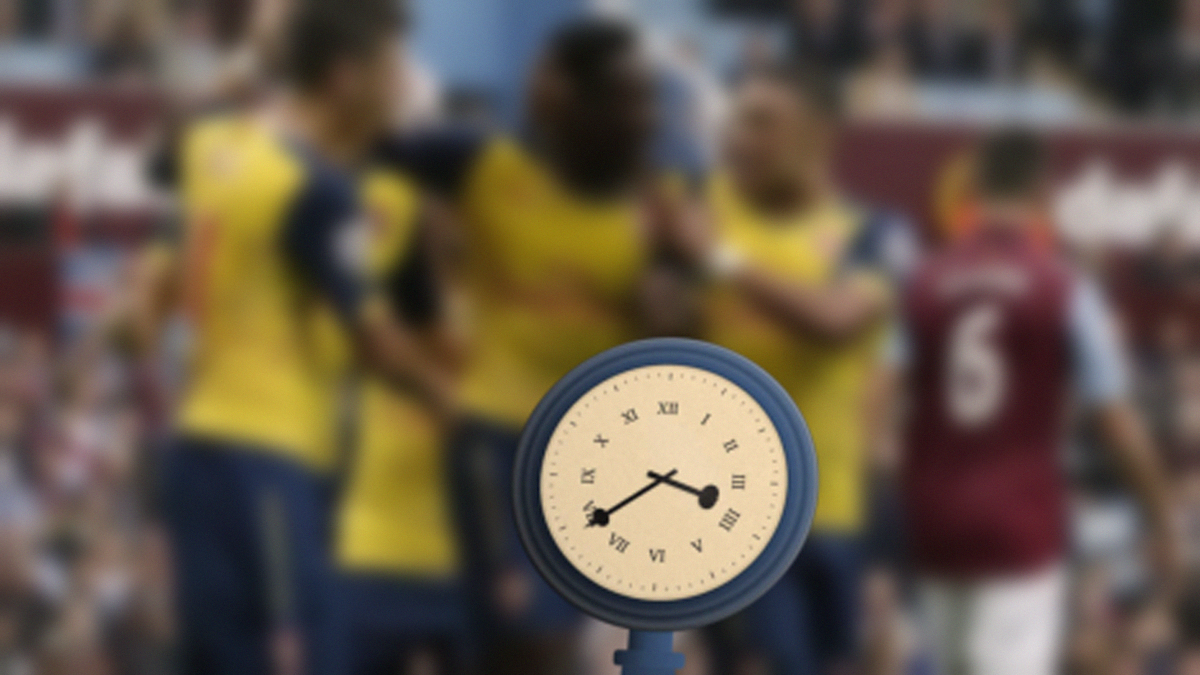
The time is h=3 m=39
